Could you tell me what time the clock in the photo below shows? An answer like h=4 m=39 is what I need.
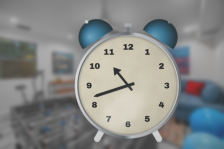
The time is h=10 m=42
